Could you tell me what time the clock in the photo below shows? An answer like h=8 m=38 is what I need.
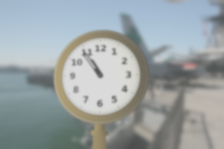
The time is h=10 m=54
